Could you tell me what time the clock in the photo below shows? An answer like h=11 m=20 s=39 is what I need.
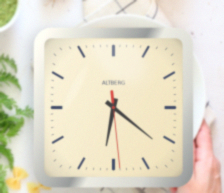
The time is h=6 m=21 s=29
